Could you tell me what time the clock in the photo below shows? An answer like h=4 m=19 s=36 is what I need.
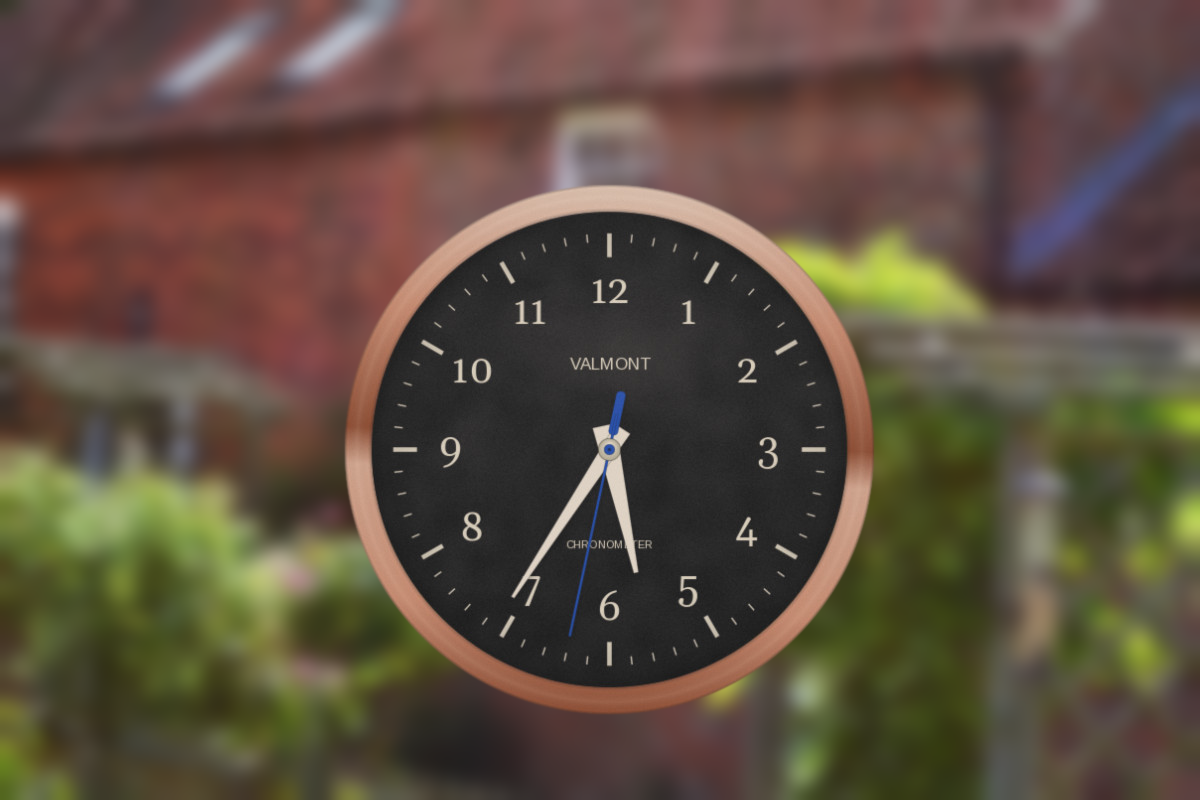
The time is h=5 m=35 s=32
